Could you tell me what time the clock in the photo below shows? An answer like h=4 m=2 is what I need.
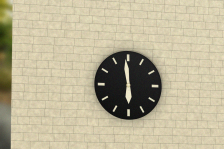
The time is h=5 m=59
